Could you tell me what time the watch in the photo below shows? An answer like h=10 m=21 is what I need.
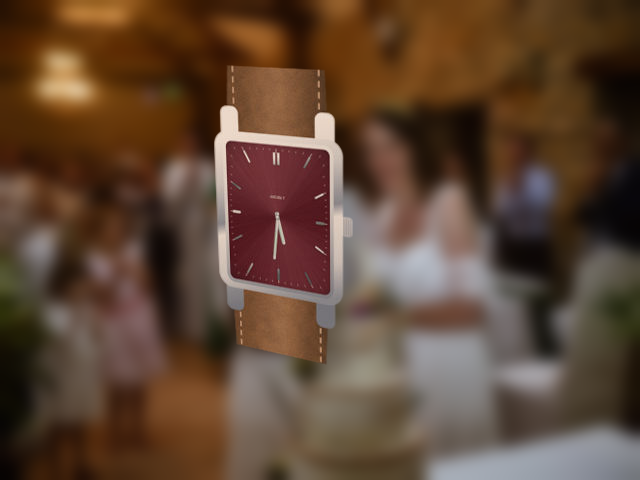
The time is h=5 m=31
